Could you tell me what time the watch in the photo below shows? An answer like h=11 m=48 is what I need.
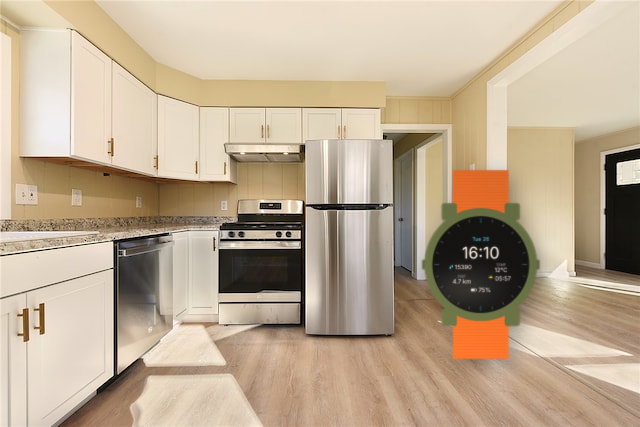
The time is h=16 m=10
